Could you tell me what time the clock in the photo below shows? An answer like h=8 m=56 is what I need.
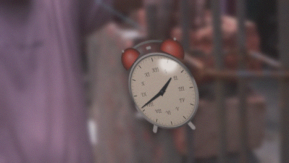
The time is h=1 m=41
